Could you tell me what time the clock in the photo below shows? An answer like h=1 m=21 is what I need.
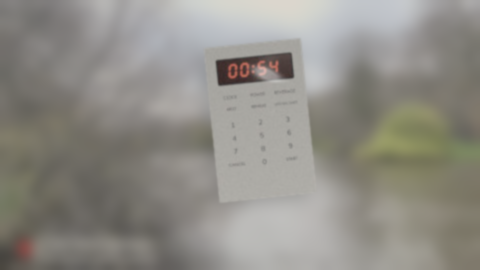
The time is h=0 m=54
